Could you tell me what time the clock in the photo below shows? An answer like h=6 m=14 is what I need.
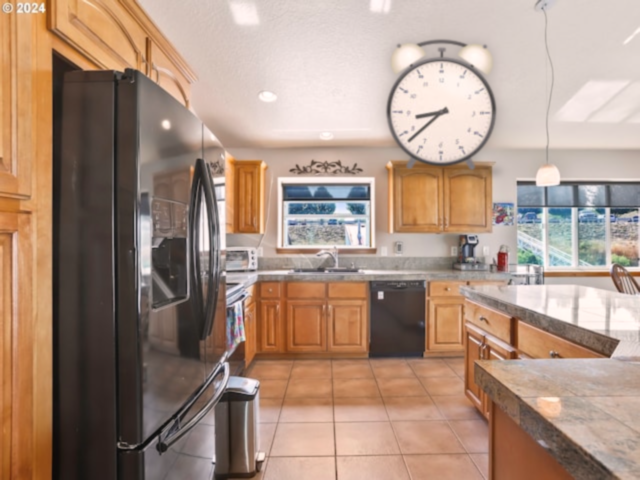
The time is h=8 m=38
